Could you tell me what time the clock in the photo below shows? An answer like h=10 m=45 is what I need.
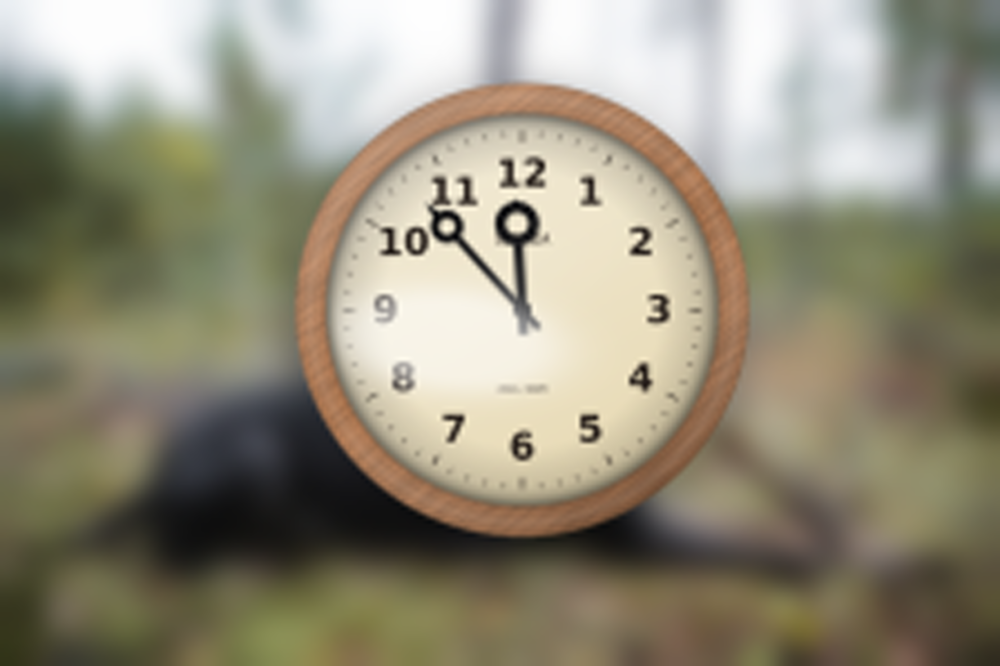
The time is h=11 m=53
